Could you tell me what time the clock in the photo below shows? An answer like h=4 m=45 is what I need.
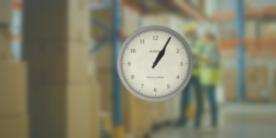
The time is h=1 m=5
